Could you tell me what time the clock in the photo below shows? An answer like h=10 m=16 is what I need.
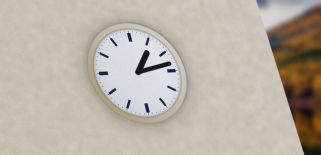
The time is h=1 m=13
